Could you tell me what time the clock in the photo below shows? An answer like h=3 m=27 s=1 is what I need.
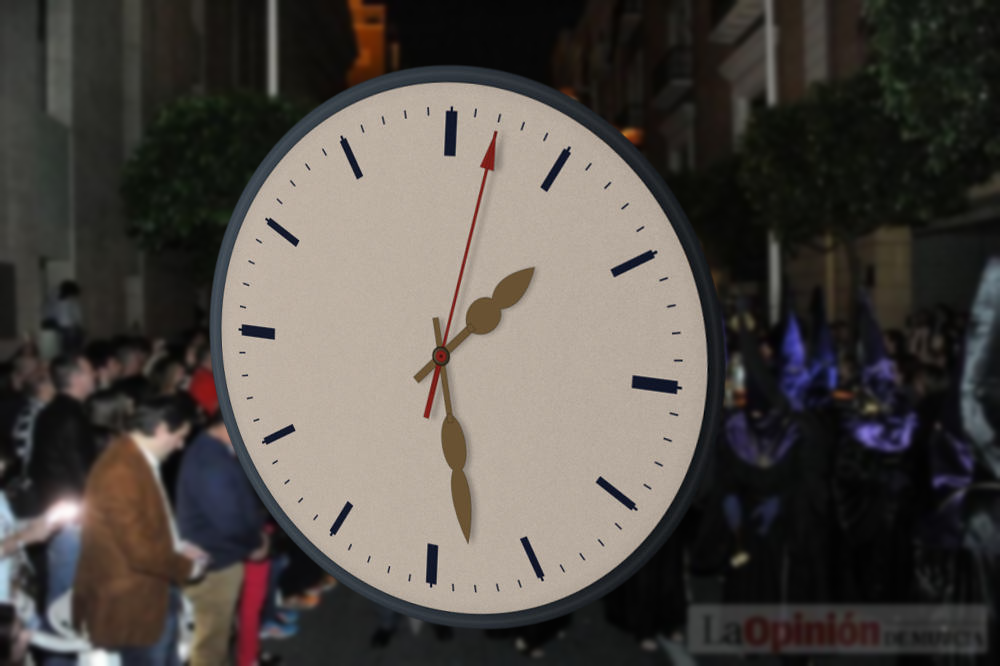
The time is h=1 m=28 s=2
